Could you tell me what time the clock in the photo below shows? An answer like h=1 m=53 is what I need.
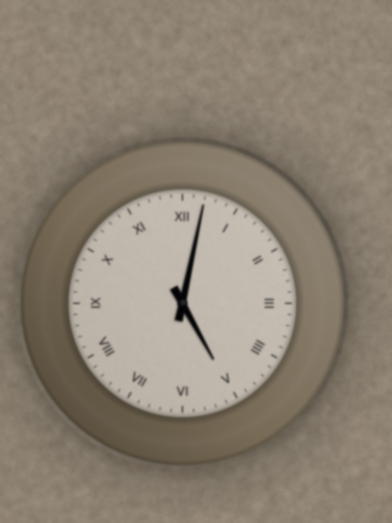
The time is h=5 m=2
